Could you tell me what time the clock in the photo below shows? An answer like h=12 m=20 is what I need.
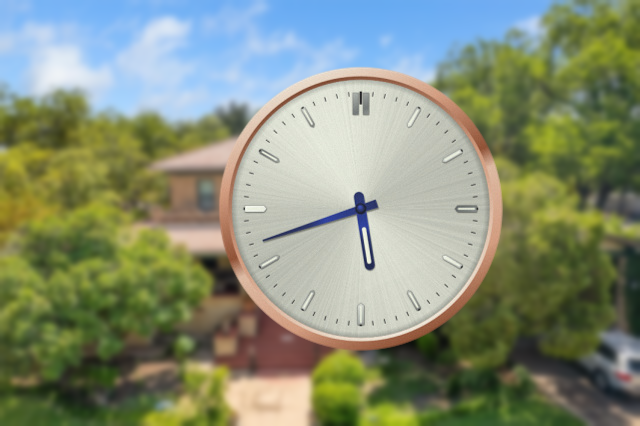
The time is h=5 m=42
